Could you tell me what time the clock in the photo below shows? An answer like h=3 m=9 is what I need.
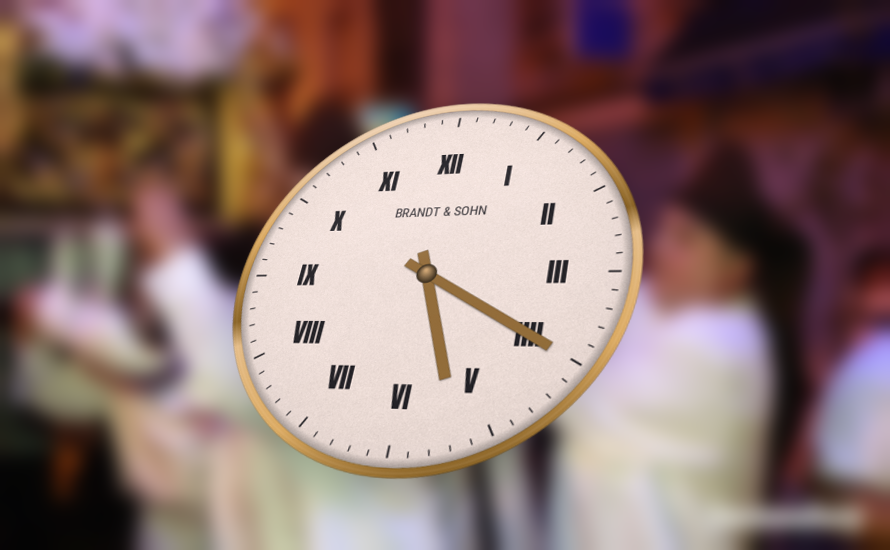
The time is h=5 m=20
